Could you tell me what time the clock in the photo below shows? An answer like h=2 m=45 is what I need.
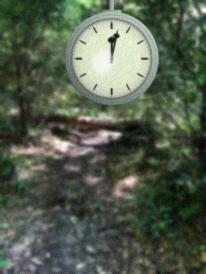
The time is h=12 m=2
